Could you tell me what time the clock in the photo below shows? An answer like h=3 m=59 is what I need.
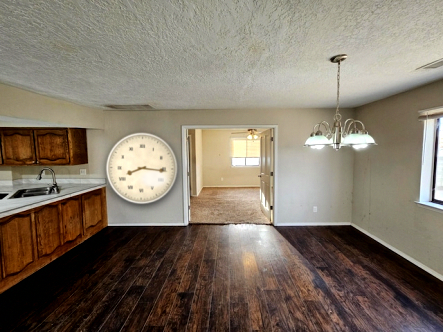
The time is h=8 m=16
